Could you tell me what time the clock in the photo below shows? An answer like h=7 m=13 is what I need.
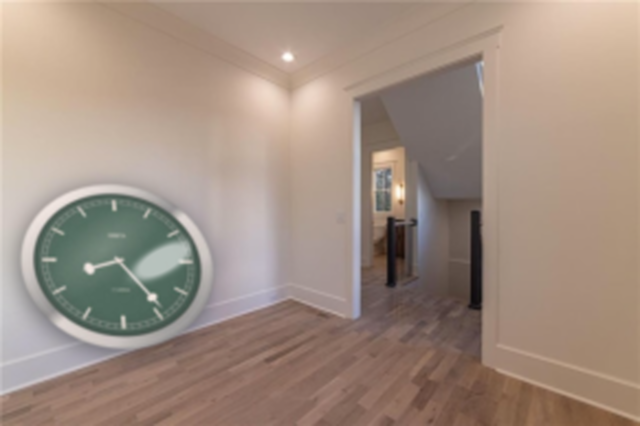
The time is h=8 m=24
